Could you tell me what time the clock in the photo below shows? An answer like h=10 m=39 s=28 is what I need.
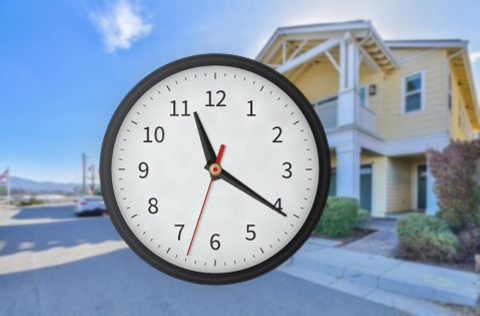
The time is h=11 m=20 s=33
